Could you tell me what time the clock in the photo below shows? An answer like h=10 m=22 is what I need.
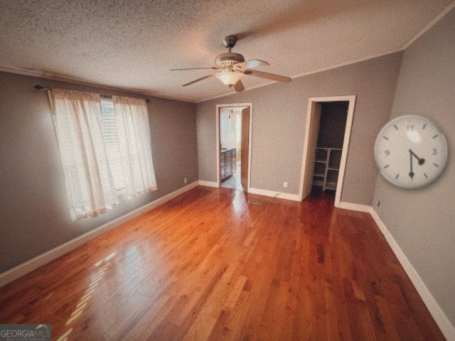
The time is h=4 m=30
